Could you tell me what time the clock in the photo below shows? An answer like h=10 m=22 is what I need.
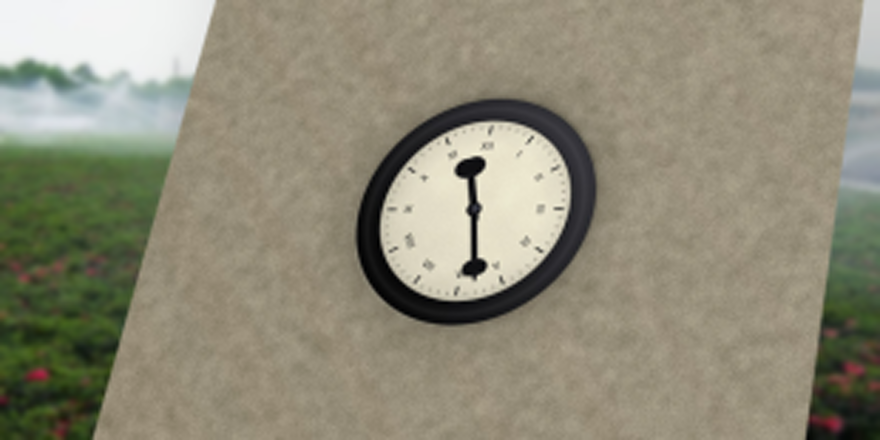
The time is h=11 m=28
